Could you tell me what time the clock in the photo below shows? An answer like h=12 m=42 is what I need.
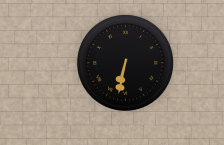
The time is h=6 m=32
